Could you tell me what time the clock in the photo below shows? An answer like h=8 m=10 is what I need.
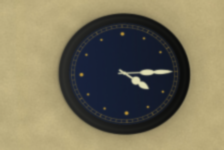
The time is h=4 m=15
